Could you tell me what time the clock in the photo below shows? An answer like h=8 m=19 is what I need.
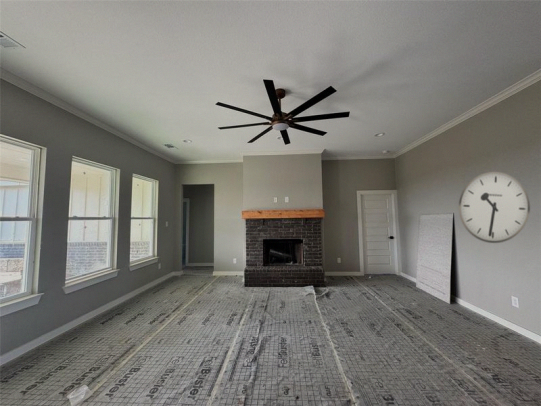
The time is h=10 m=31
